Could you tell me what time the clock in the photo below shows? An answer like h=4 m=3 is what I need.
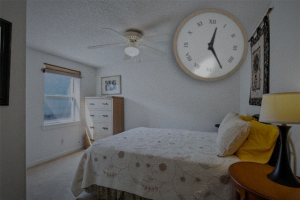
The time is h=12 m=25
